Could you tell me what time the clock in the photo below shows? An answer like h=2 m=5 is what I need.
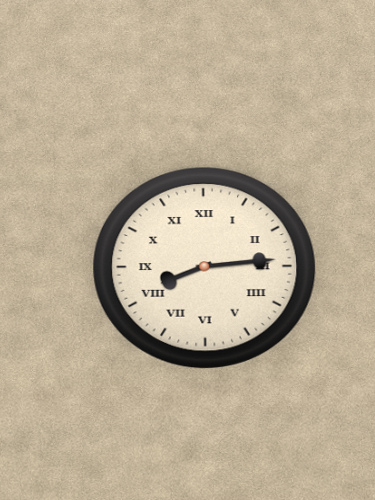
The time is h=8 m=14
